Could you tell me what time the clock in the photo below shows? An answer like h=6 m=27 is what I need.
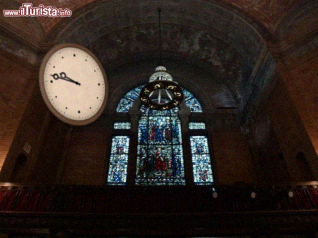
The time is h=9 m=47
